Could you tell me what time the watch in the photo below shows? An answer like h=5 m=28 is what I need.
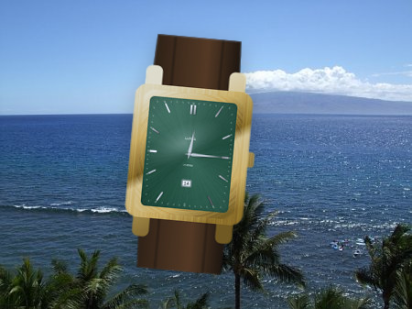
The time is h=12 m=15
